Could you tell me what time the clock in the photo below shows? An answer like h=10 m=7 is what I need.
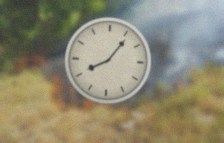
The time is h=8 m=6
